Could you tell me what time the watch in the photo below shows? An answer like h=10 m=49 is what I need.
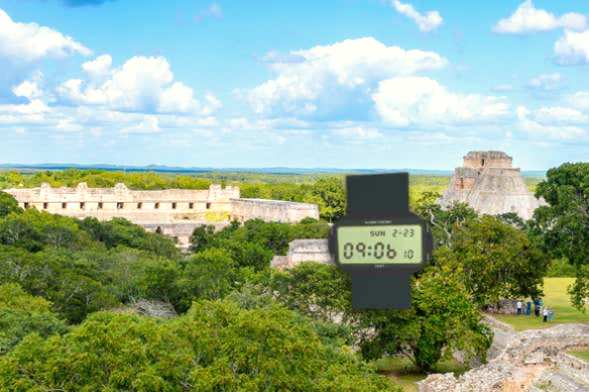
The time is h=9 m=6
